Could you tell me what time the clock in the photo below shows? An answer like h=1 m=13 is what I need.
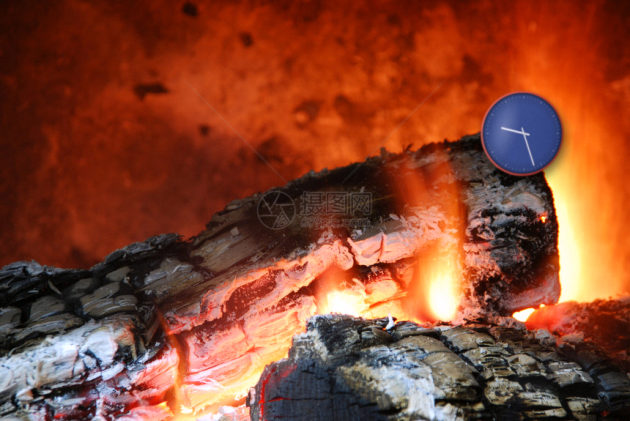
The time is h=9 m=27
